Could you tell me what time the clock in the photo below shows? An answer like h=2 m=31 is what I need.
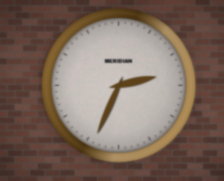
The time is h=2 m=34
